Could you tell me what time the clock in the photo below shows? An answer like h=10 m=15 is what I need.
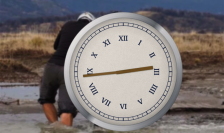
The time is h=2 m=44
